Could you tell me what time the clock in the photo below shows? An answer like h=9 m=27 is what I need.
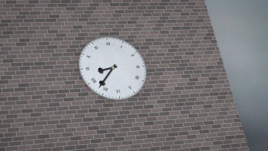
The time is h=8 m=37
